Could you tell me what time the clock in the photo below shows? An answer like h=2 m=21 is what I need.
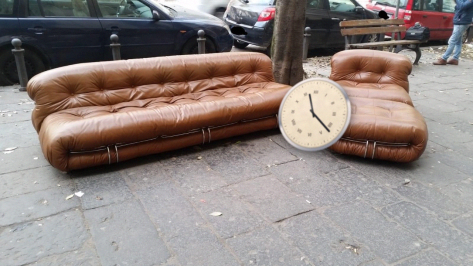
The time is h=11 m=22
